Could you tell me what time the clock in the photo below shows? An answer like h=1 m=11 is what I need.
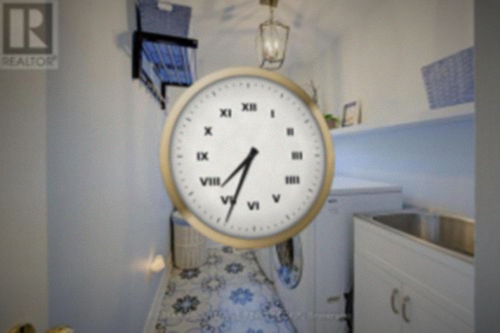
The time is h=7 m=34
